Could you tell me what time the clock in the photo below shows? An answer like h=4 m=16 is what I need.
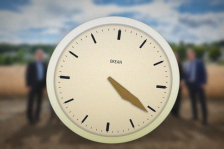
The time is h=4 m=21
